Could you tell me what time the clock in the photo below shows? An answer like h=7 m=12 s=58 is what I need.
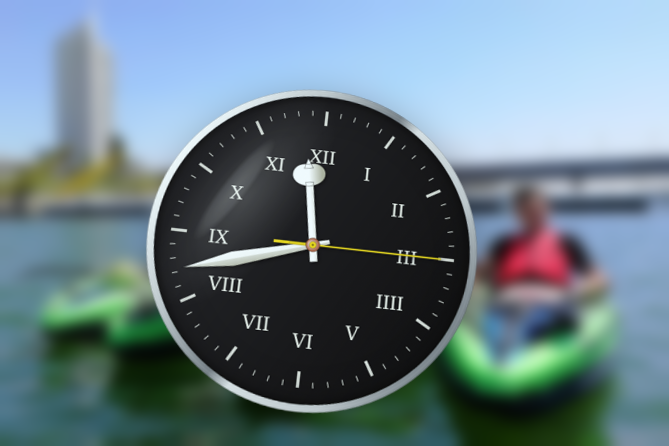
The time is h=11 m=42 s=15
